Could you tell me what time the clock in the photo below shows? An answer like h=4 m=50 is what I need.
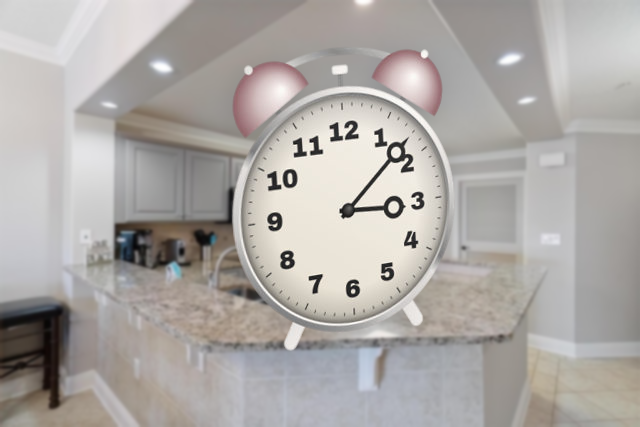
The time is h=3 m=8
